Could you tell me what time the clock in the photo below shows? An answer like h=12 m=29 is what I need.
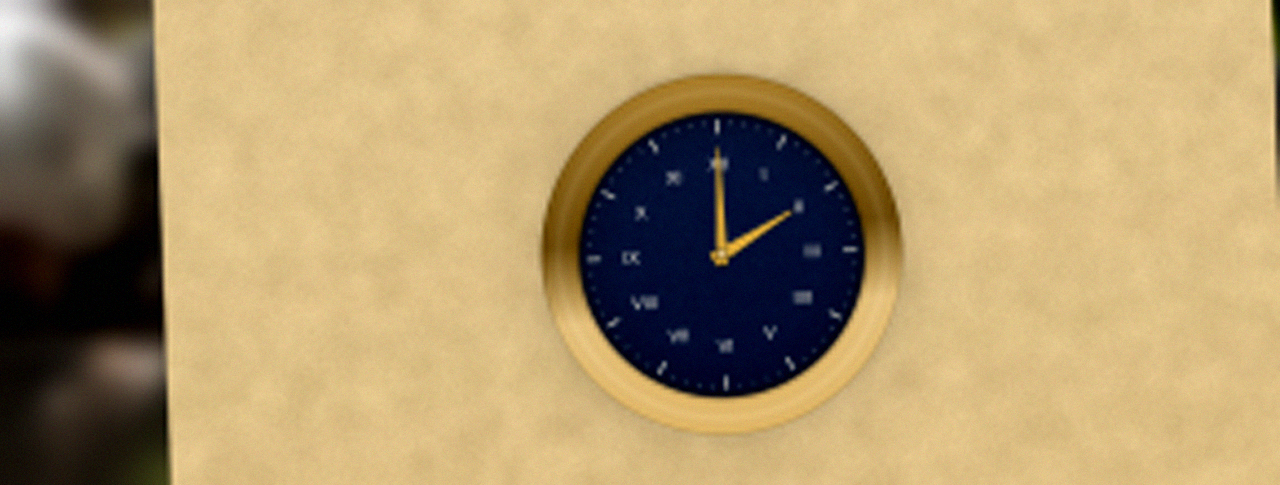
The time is h=2 m=0
